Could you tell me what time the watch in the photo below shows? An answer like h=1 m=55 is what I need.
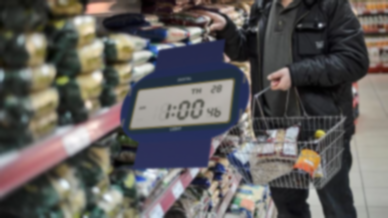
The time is h=1 m=0
